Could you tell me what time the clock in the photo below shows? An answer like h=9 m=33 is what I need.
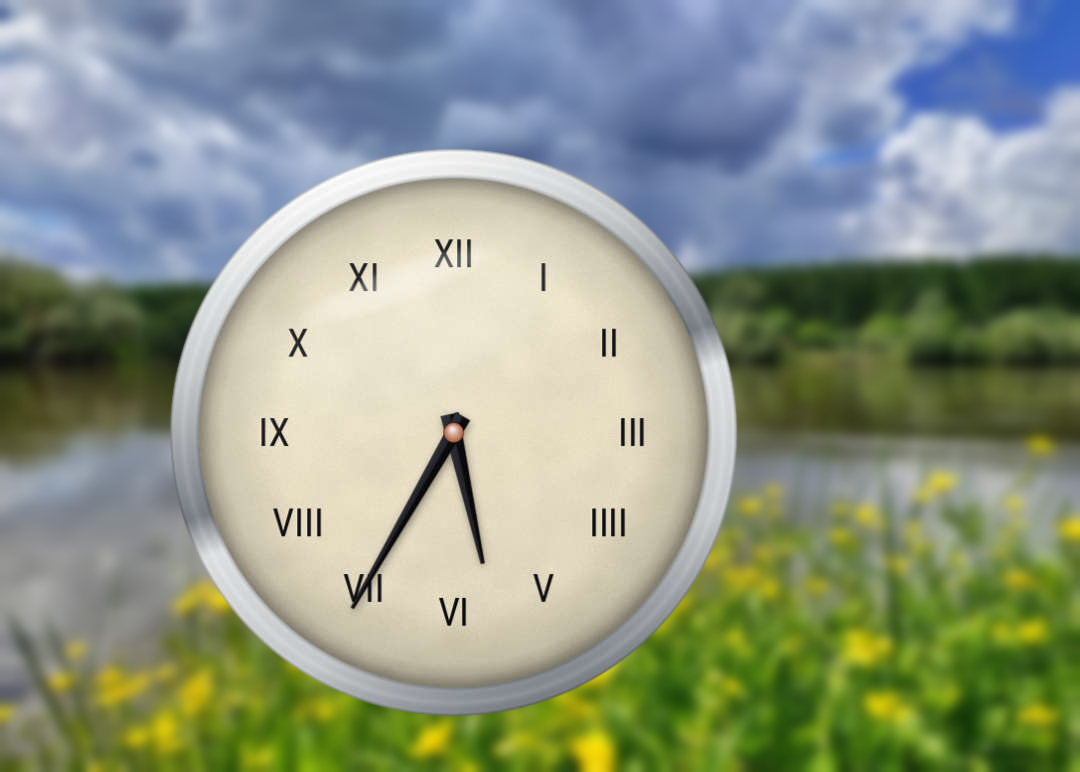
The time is h=5 m=35
